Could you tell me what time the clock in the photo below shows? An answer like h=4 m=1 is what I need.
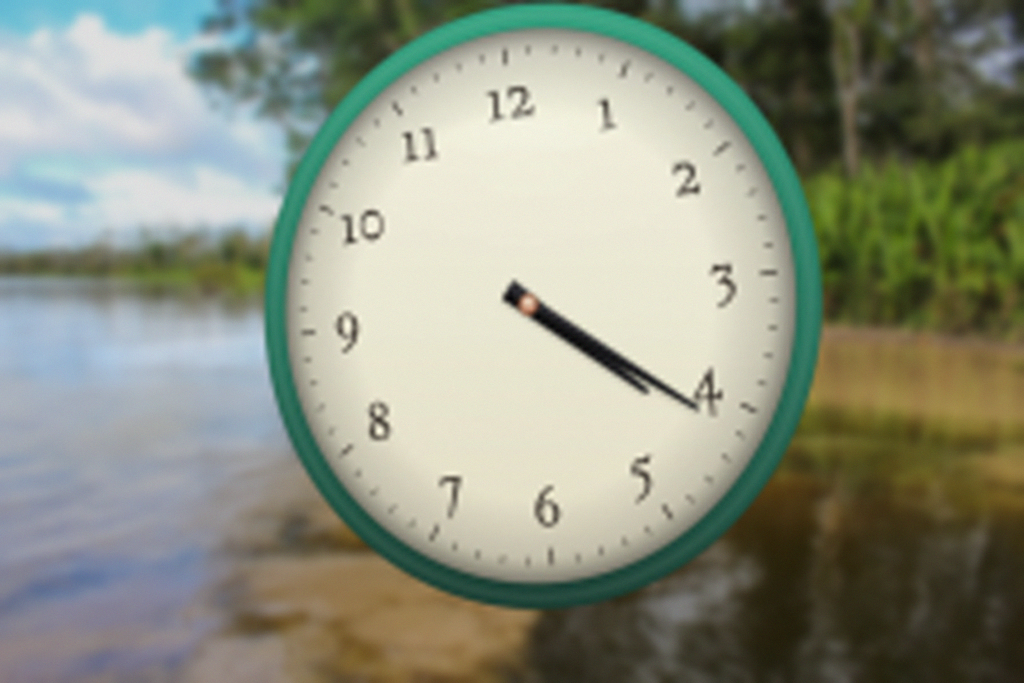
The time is h=4 m=21
